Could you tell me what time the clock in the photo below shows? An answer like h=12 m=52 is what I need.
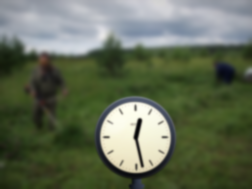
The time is h=12 m=28
